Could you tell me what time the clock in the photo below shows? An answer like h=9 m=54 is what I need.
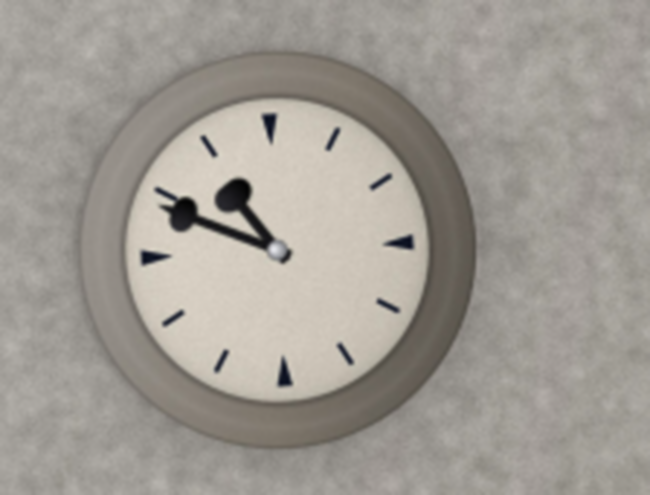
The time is h=10 m=49
